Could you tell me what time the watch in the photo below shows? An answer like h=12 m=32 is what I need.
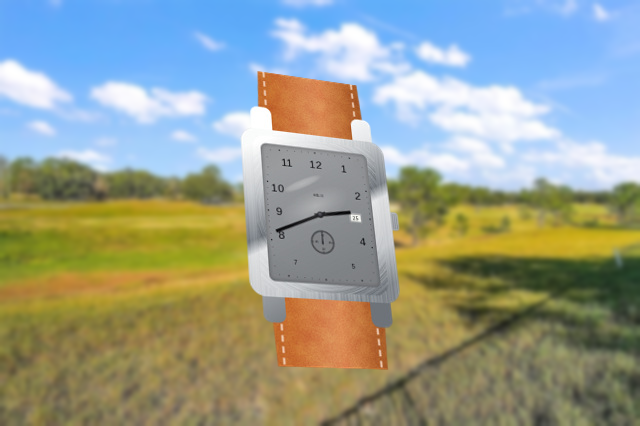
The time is h=2 m=41
